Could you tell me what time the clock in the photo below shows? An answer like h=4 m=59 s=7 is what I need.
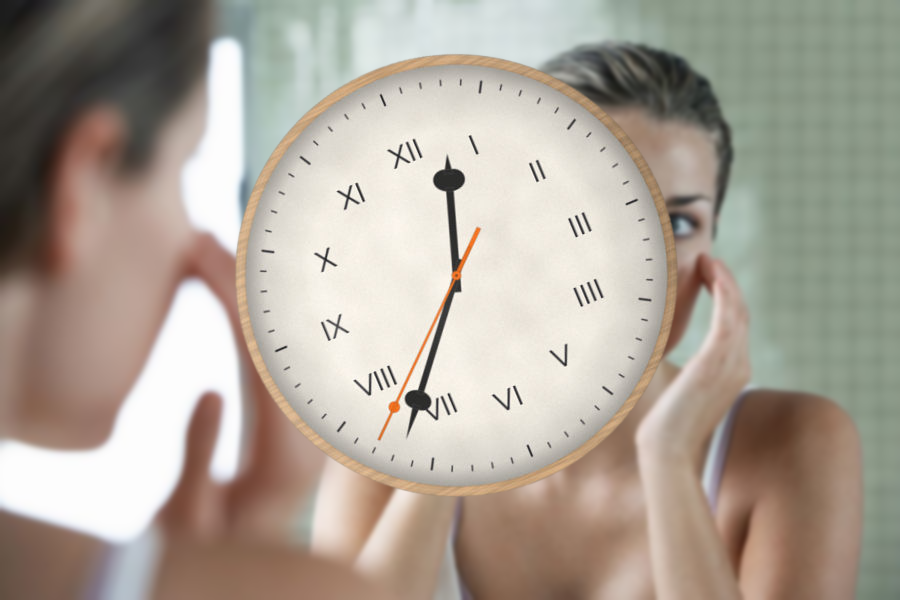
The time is h=12 m=36 s=38
